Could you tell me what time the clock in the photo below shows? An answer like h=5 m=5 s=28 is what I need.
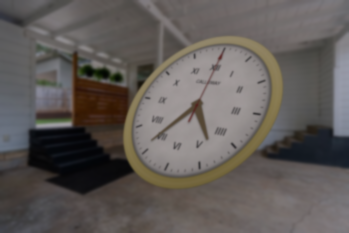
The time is h=4 m=36 s=0
